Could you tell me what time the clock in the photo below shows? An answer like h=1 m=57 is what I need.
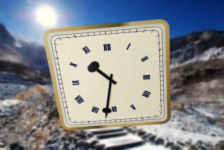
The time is h=10 m=32
